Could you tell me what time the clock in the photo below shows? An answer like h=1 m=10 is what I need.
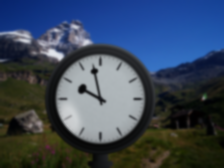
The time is h=9 m=58
